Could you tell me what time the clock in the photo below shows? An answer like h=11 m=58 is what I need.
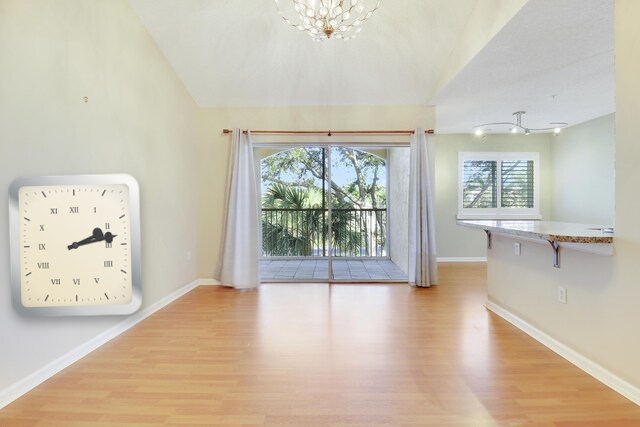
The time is h=2 m=13
